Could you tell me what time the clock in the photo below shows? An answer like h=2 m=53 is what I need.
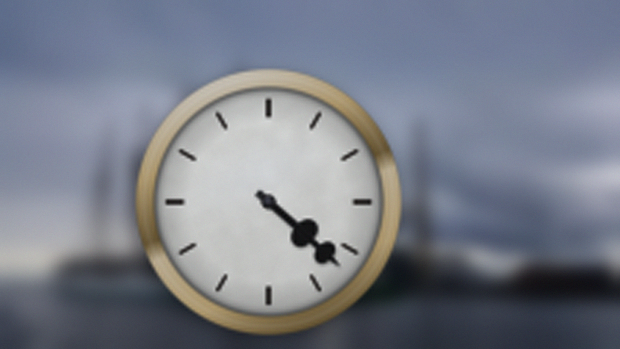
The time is h=4 m=22
